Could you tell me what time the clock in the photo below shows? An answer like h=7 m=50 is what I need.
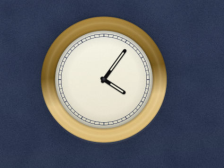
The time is h=4 m=6
